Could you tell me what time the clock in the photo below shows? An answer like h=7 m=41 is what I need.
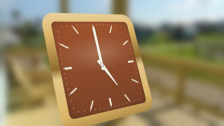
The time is h=5 m=0
